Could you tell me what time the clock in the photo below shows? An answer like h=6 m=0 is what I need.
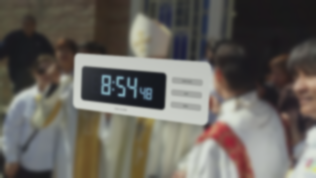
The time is h=8 m=54
